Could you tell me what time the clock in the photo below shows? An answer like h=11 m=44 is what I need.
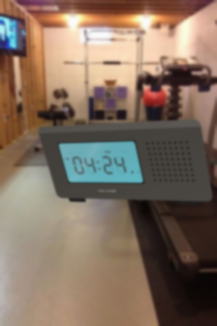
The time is h=4 m=24
